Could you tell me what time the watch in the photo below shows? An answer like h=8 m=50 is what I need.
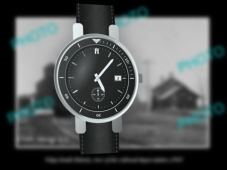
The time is h=5 m=7
